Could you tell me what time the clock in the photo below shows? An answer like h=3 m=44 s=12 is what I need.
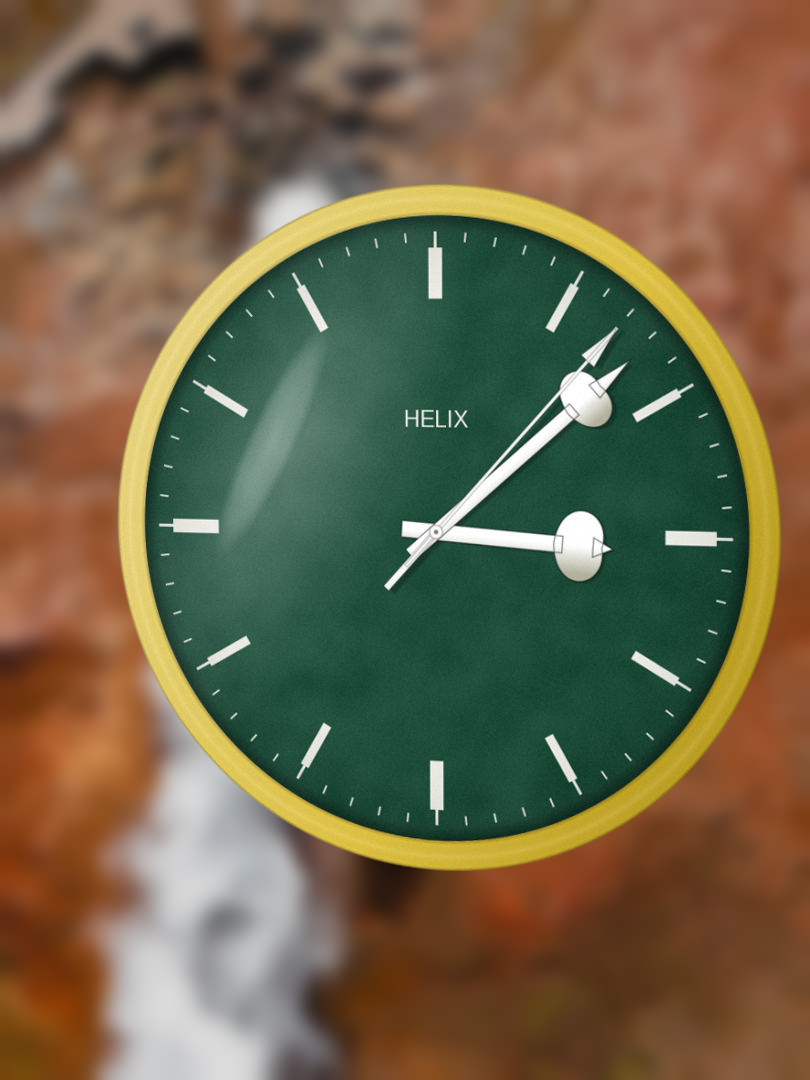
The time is h=3 m=8 s=7
